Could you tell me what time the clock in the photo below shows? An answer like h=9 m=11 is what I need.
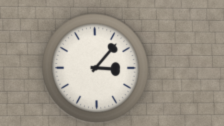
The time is h=3 m=7
